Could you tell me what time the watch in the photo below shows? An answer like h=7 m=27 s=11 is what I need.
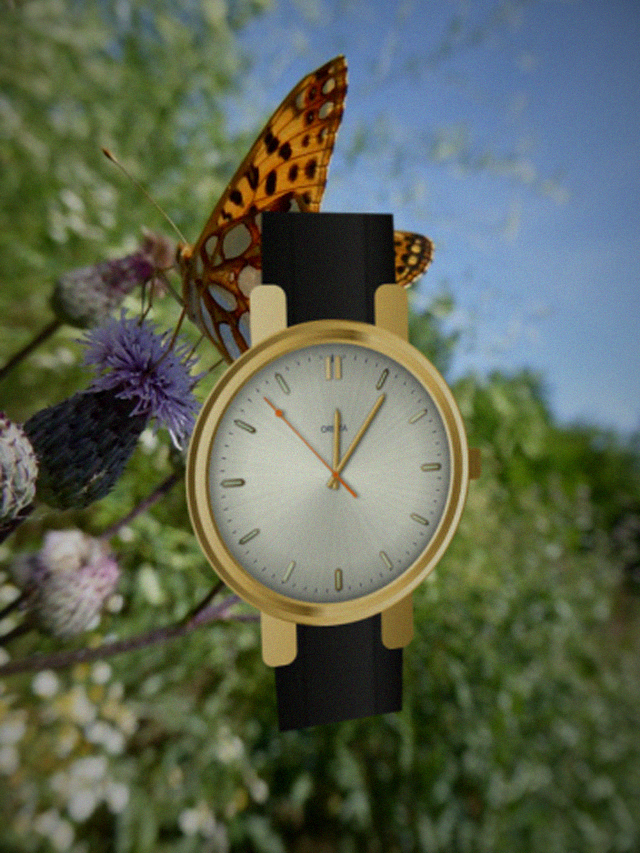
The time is h=12 m=5 s=53
